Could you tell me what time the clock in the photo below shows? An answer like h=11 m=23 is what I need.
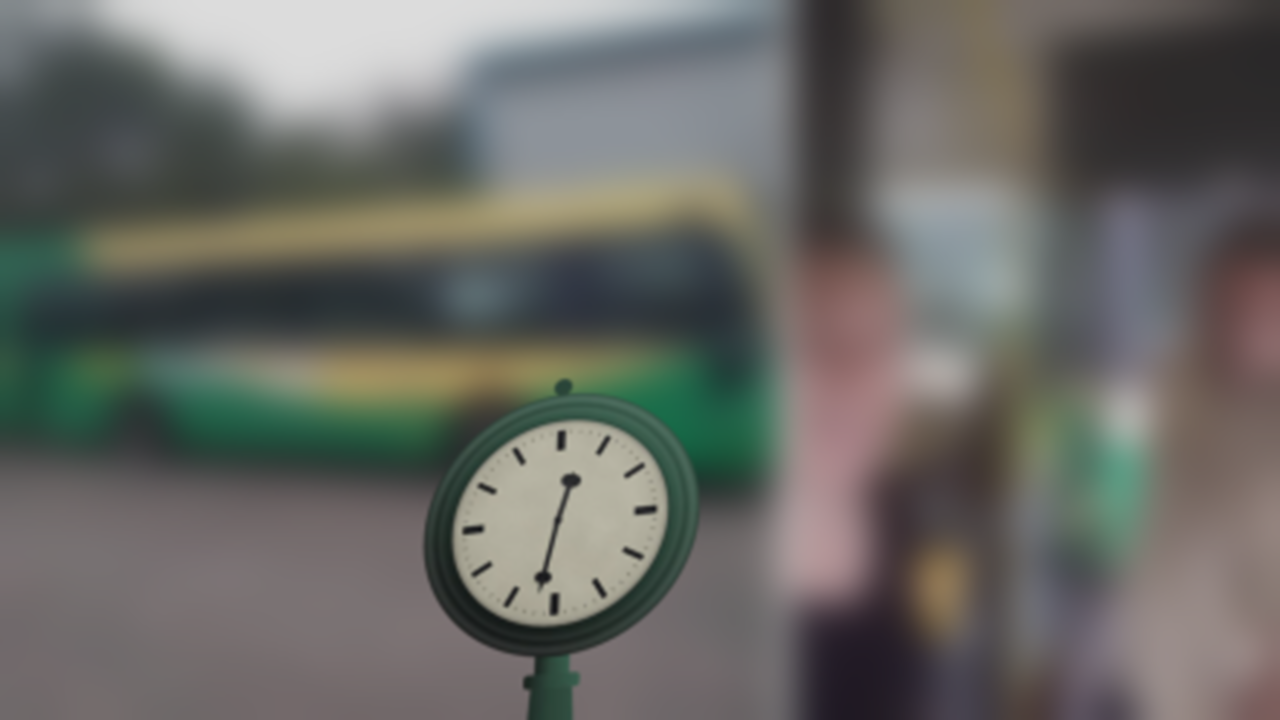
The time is h=12 m=32
